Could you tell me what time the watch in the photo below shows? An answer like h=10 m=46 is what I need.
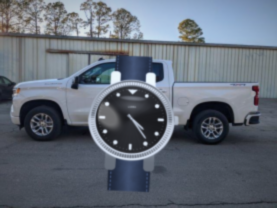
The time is h=4 m=24
